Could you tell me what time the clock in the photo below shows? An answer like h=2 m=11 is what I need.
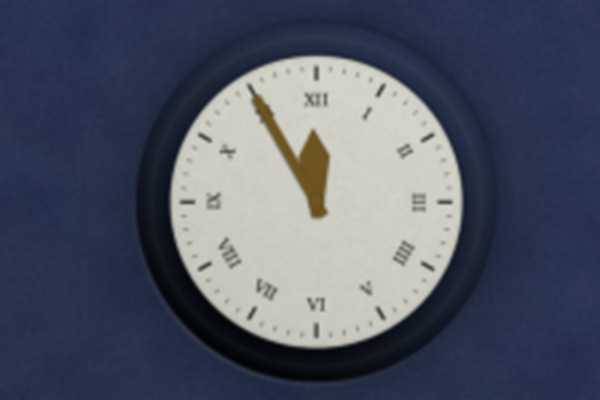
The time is h=11 m=55
